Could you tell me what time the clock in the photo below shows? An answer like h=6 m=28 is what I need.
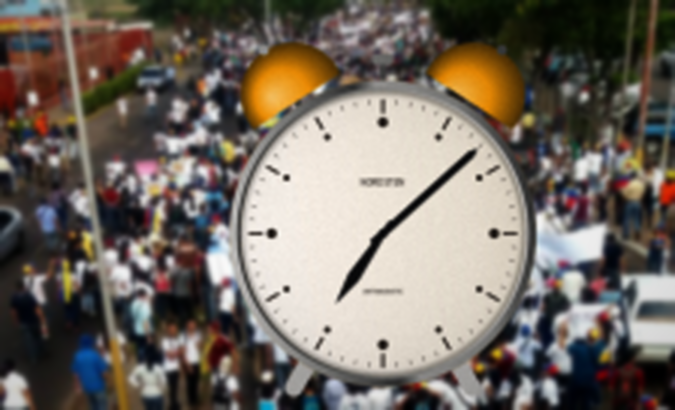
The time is h=7 m=8
